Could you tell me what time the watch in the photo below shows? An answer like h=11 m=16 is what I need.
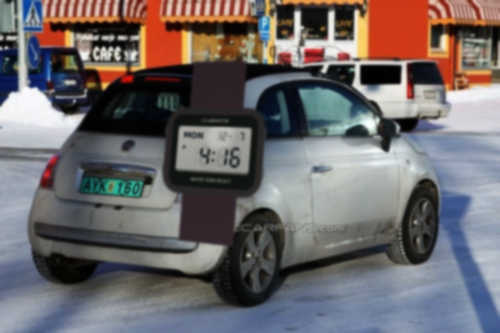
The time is h=4 m=16
